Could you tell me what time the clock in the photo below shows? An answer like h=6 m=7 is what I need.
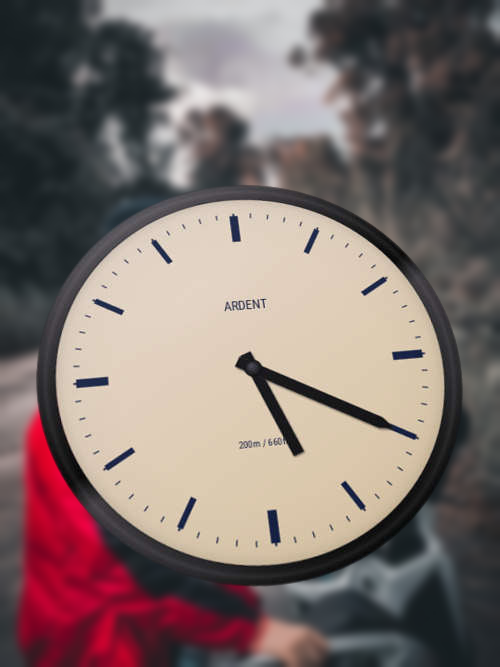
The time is h=5 m=20
